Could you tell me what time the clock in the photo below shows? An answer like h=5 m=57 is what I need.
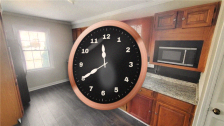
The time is h=11 m=40
